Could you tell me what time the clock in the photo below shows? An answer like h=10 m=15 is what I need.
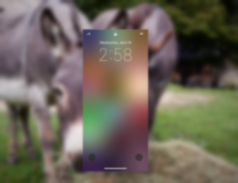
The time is h=2 m=58
